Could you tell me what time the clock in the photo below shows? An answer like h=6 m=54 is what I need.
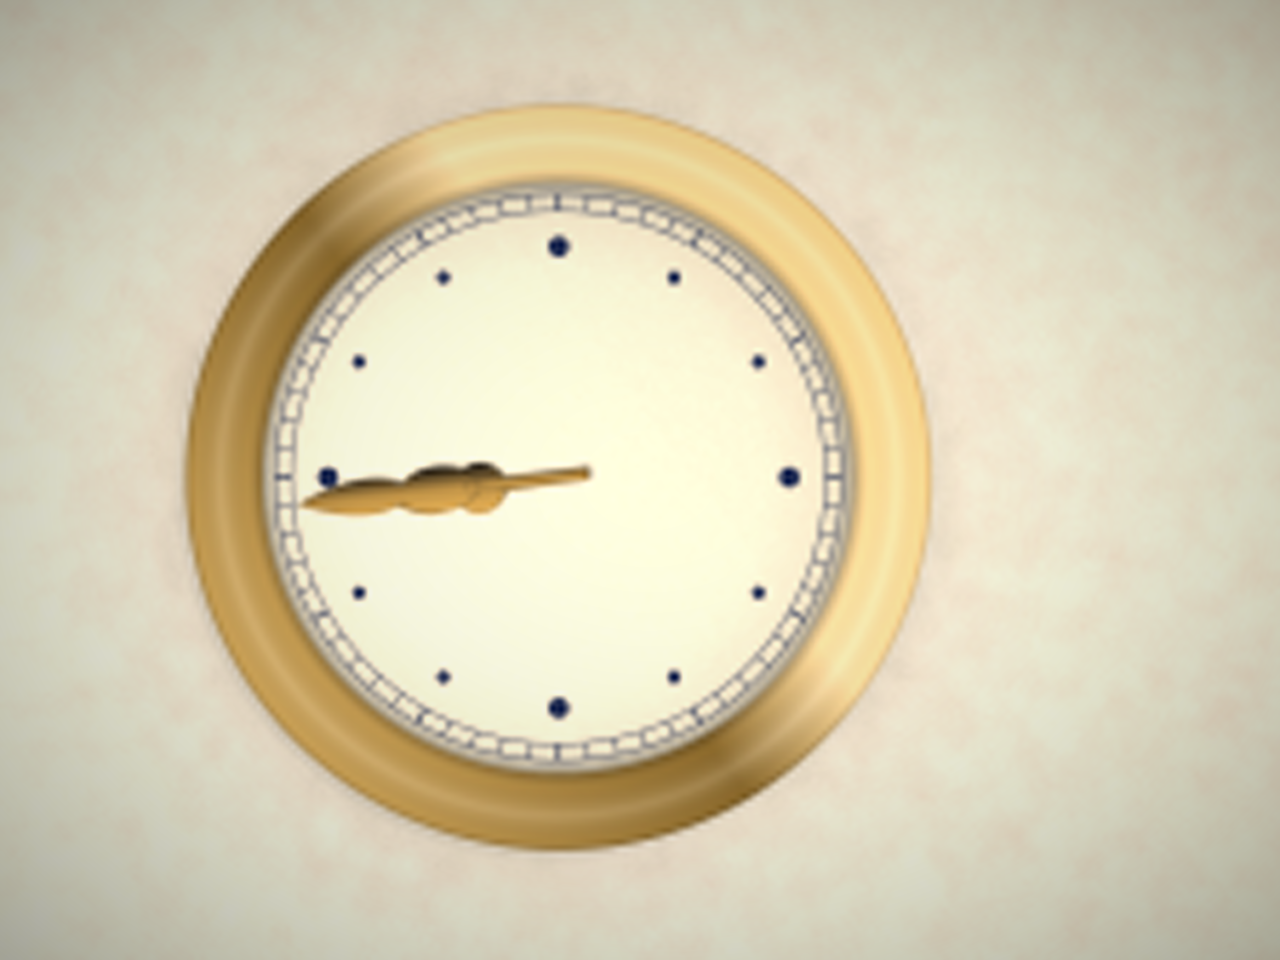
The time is h=8 m=44
